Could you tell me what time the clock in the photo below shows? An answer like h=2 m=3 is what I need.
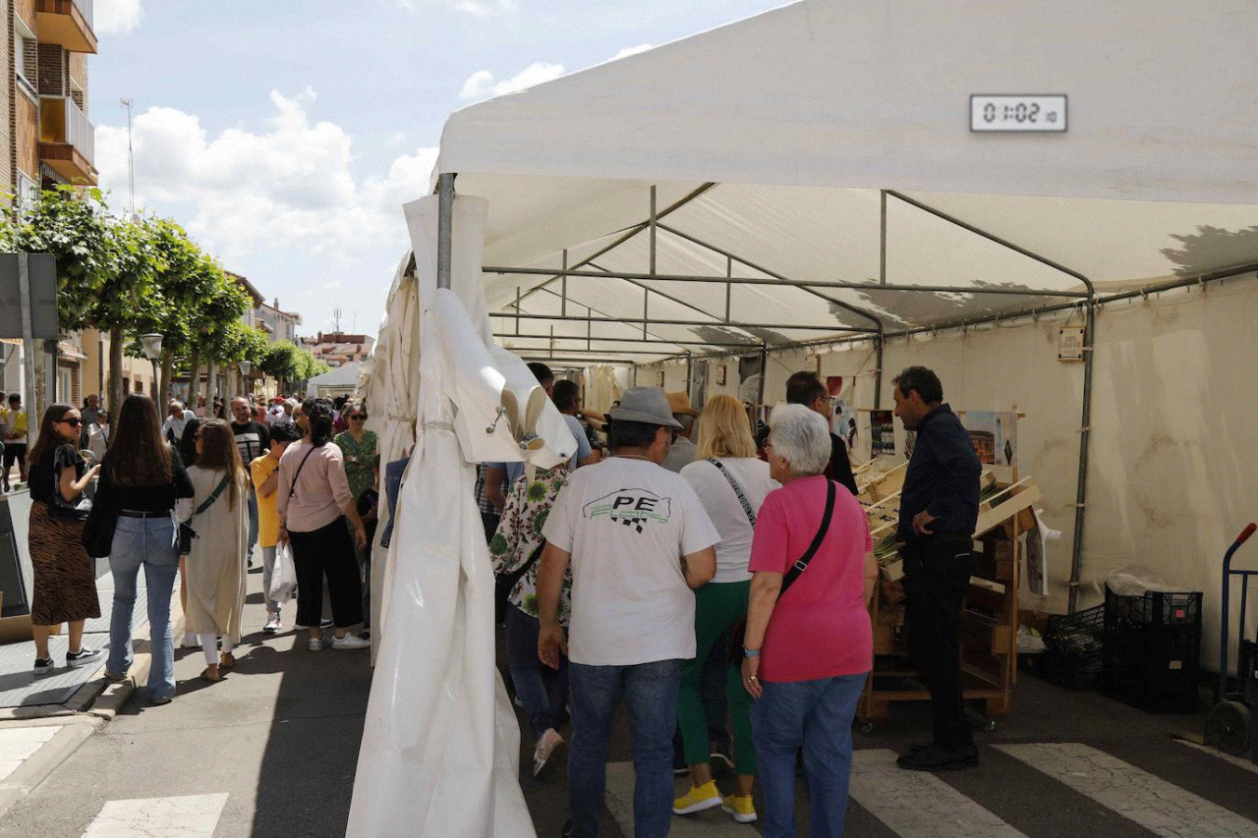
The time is h=1 m=2
